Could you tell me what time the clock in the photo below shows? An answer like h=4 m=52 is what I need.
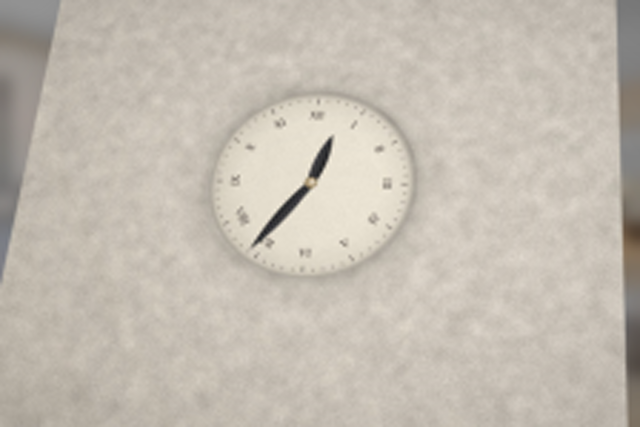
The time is h=12 m=36
